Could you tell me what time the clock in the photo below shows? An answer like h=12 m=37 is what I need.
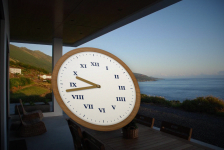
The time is h=9 m=43
